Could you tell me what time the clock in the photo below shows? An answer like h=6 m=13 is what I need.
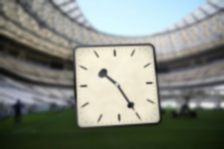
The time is h=10 m=25
